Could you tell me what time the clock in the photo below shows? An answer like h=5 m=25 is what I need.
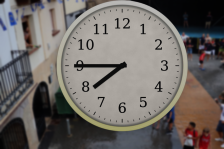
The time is h=7 m=45
